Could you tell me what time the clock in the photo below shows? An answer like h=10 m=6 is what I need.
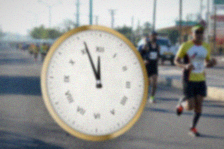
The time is h=11 m=56
